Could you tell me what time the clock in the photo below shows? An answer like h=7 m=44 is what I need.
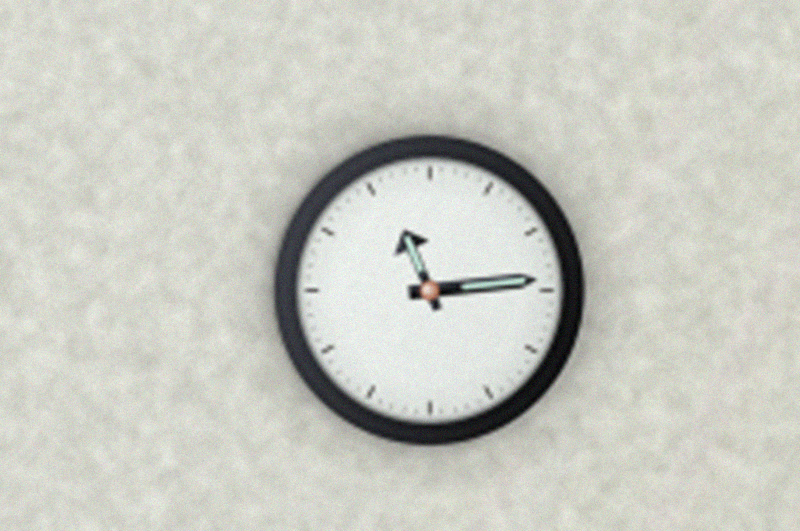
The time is h=11 m=14
